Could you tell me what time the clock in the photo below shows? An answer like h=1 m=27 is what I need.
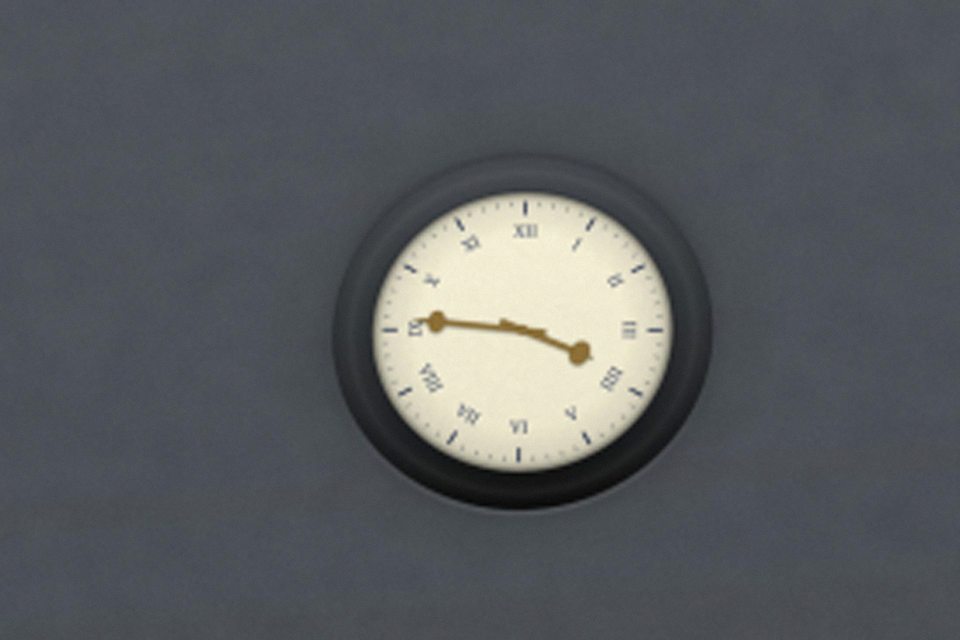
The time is h=3 m=46
